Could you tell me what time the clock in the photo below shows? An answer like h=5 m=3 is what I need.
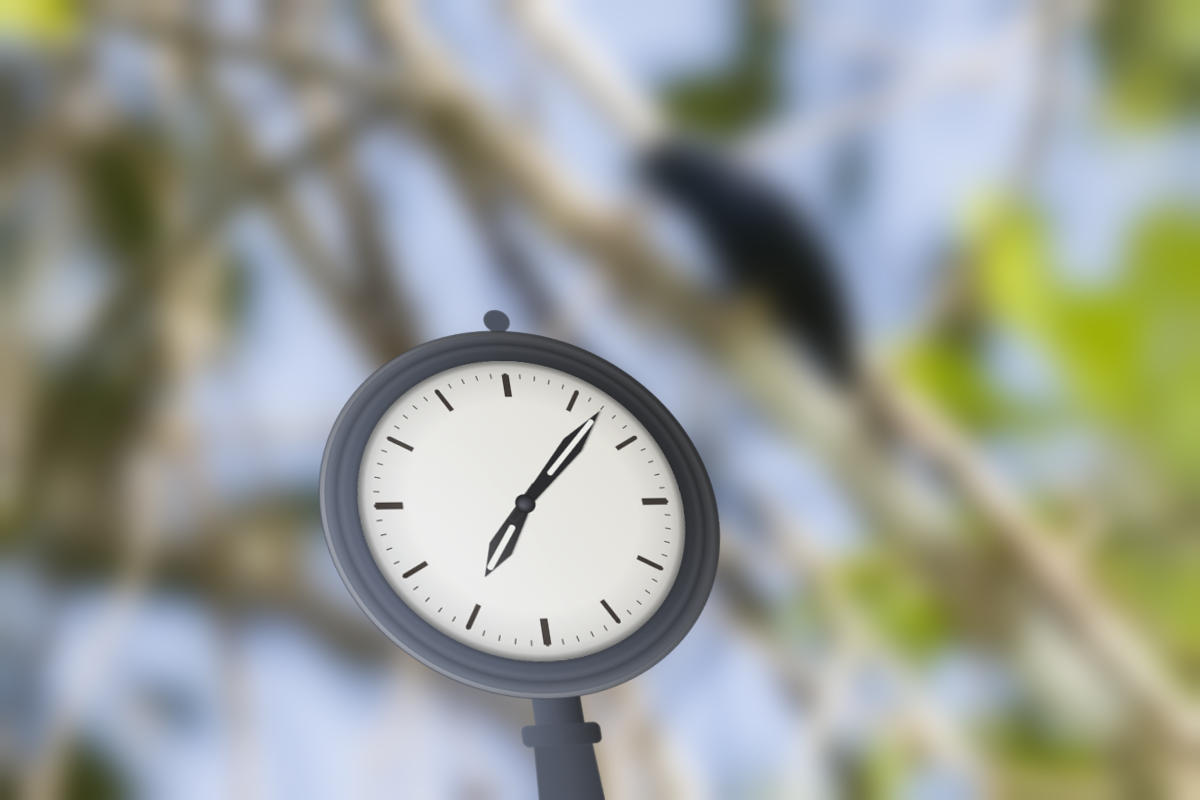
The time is h=7 m=7
